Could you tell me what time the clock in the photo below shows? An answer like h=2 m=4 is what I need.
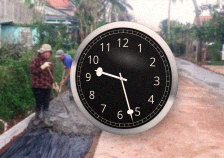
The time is h=9 m=27
